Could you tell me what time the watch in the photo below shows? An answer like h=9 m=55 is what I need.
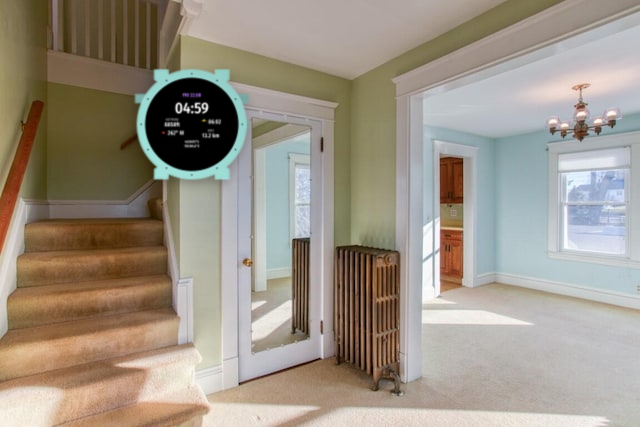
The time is h=4 m=59
